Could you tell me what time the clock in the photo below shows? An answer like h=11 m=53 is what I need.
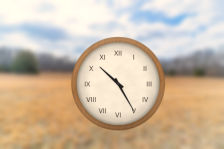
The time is h=10 m=25
